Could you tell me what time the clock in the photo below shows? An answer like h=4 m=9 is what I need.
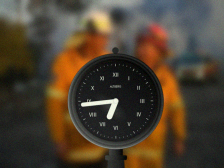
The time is h=6 m=44
